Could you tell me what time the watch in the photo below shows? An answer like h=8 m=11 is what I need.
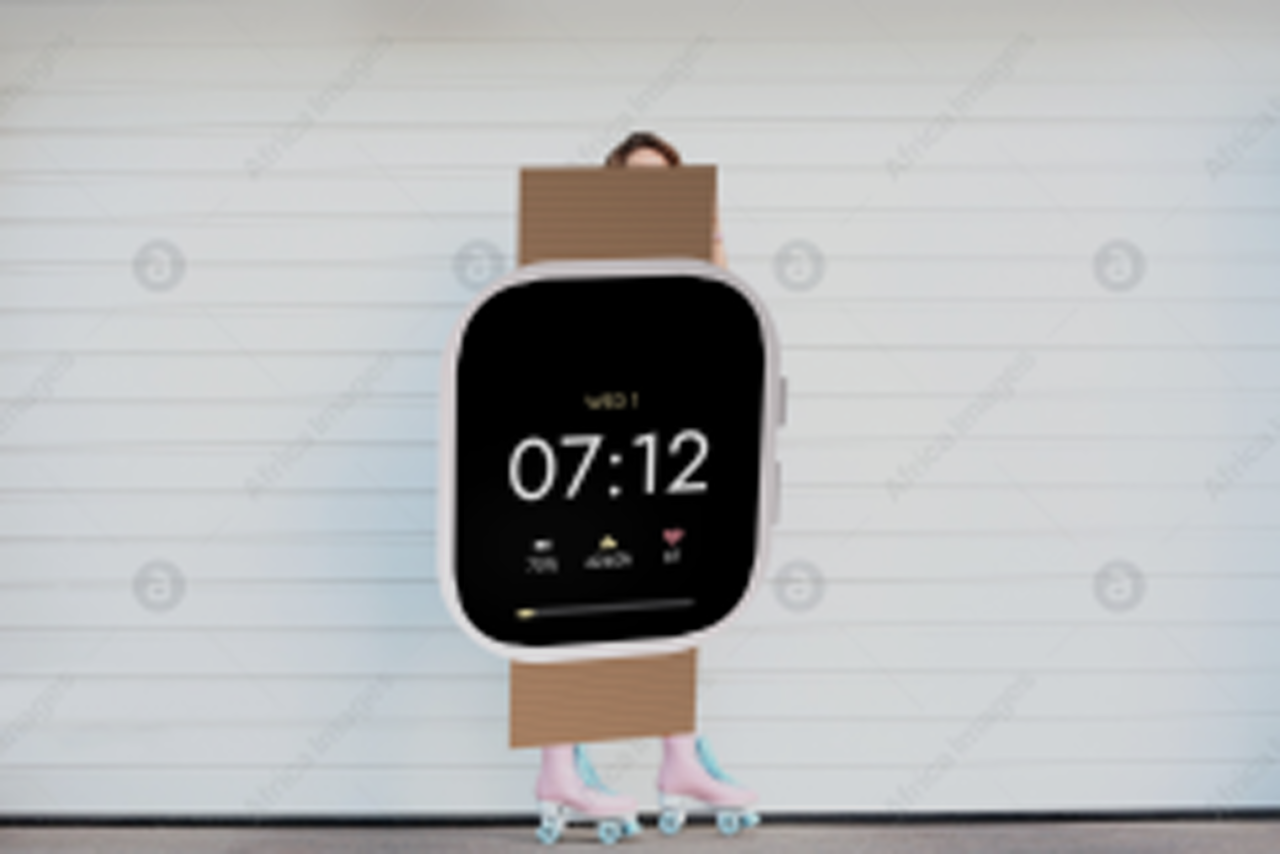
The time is h=7 m=12
